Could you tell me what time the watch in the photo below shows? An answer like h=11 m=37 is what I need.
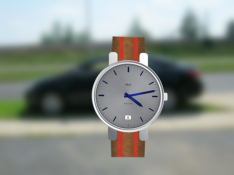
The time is h=4 m=13
